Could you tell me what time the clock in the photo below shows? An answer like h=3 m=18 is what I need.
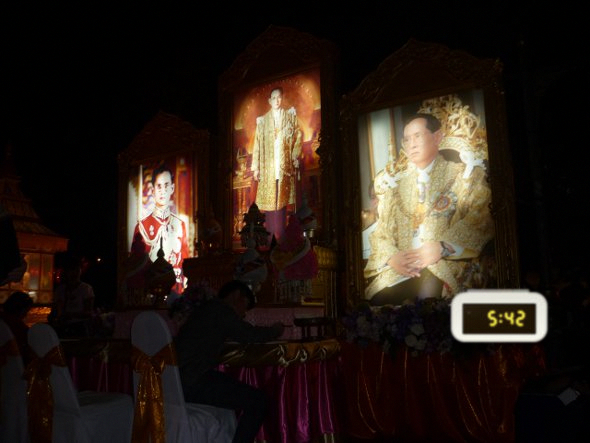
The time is h=5 m=42
